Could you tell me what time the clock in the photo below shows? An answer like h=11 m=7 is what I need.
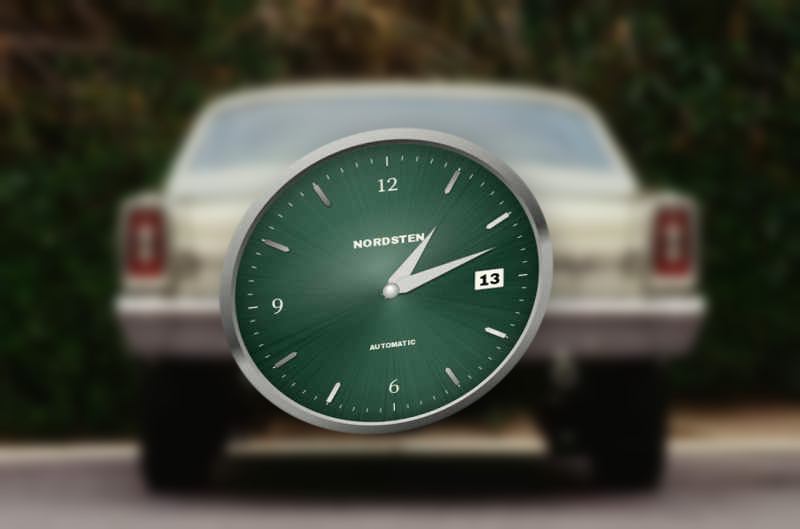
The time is h=1 m=12
